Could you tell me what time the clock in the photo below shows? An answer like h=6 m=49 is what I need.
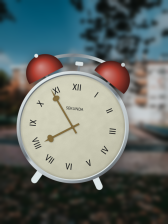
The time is h=7 m=54
